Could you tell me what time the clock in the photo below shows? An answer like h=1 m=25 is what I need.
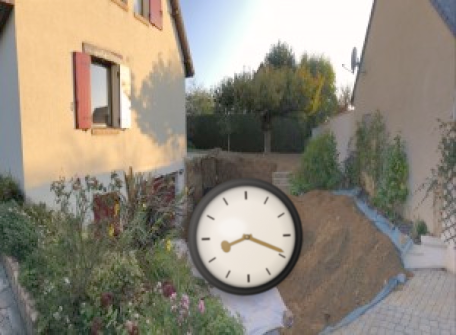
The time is h=8 m=19
